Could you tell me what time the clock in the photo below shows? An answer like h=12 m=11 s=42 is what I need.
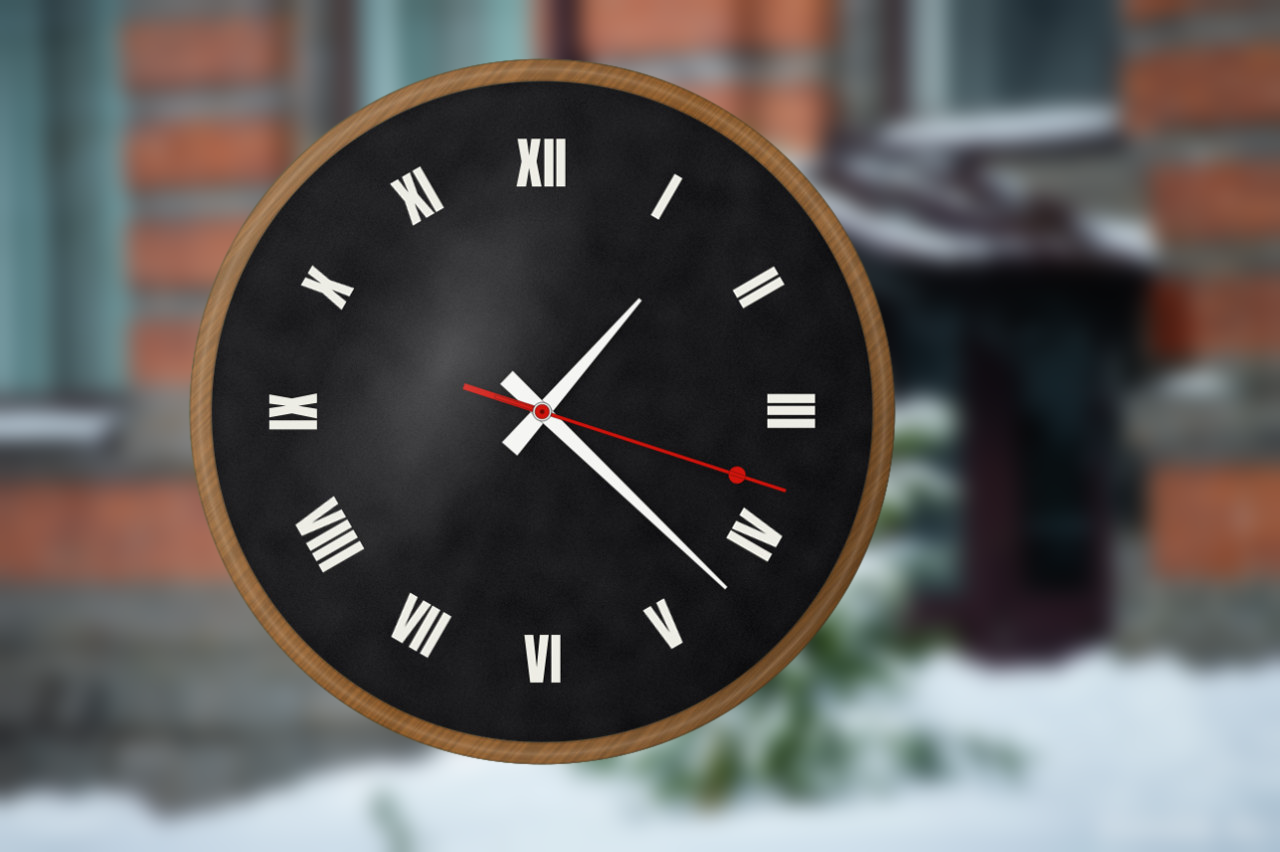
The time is h=1 m=22 s=18
